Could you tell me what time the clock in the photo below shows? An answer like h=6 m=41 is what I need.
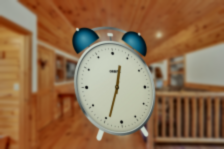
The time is h=12 m=34
